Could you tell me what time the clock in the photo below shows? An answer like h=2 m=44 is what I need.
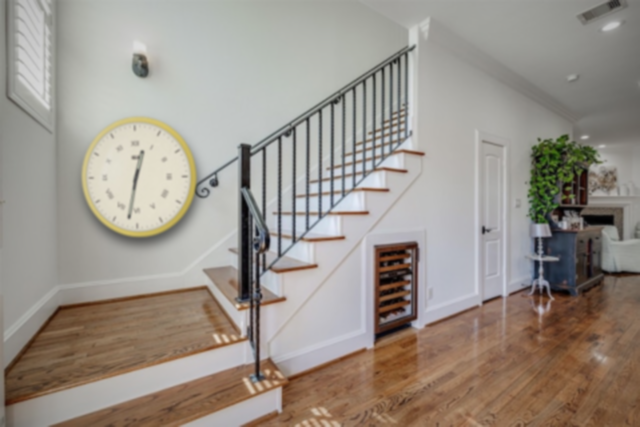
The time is h=12 m=32
